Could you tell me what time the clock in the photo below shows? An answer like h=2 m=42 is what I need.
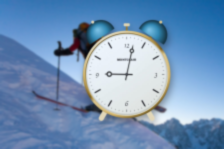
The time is h=9 m=2
